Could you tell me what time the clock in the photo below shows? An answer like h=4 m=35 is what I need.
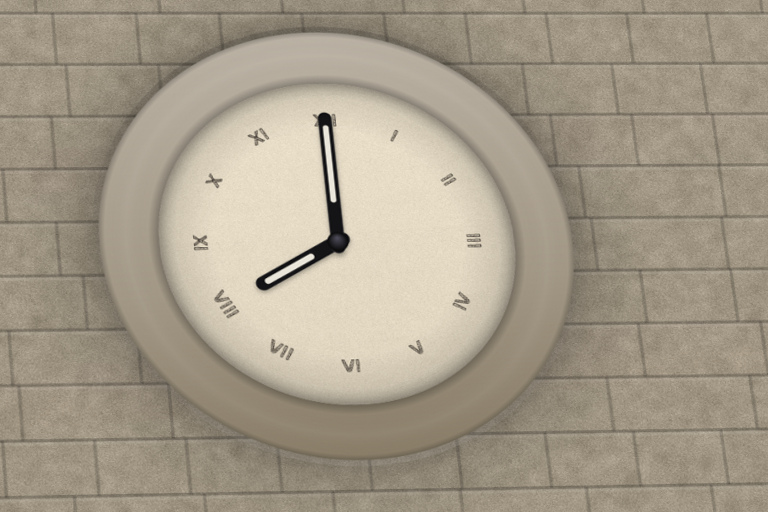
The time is h=8 m=0
